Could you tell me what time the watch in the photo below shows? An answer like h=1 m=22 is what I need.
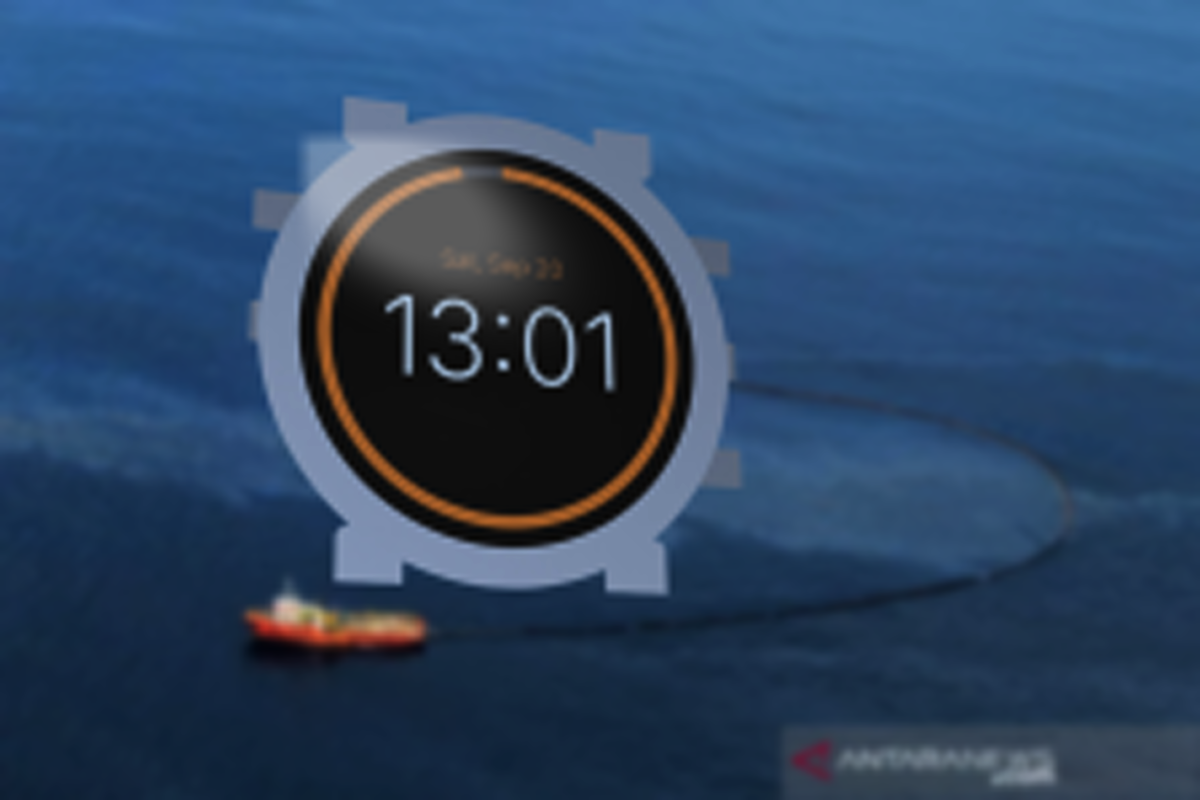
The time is h=13 m=1
